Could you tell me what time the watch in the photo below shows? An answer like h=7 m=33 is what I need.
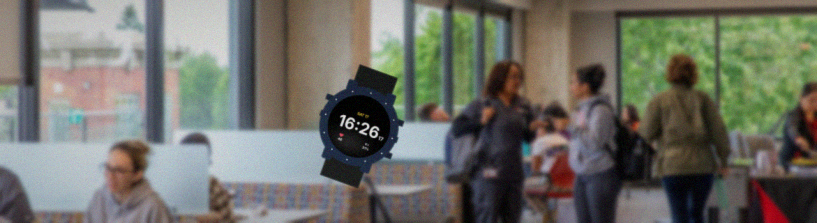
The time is h=16 m=26
